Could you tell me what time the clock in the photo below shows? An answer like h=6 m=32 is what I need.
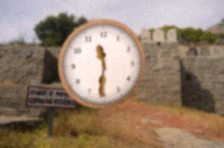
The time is h=11 m=31
